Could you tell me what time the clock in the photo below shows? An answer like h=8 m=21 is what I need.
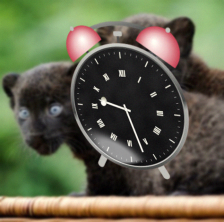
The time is h=9 m=27
